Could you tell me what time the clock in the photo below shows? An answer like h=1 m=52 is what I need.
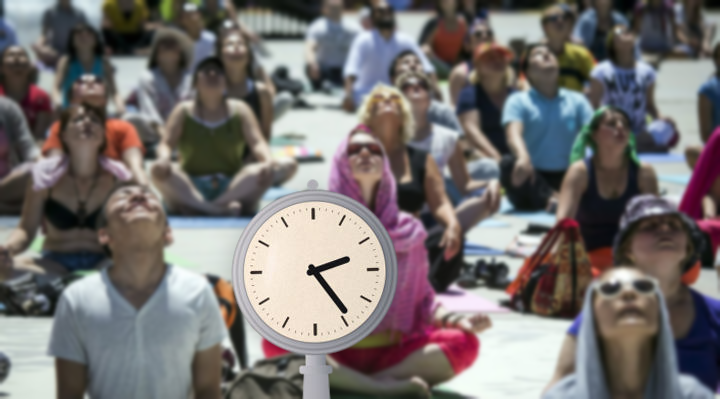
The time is h=2 m=24
